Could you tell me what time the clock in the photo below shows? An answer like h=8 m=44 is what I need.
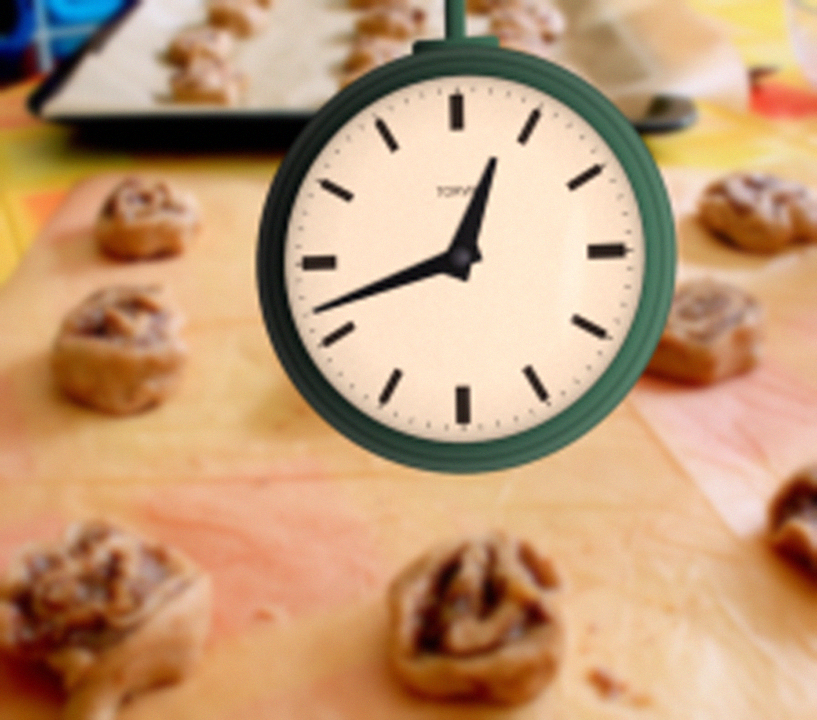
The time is h=12 m=42
